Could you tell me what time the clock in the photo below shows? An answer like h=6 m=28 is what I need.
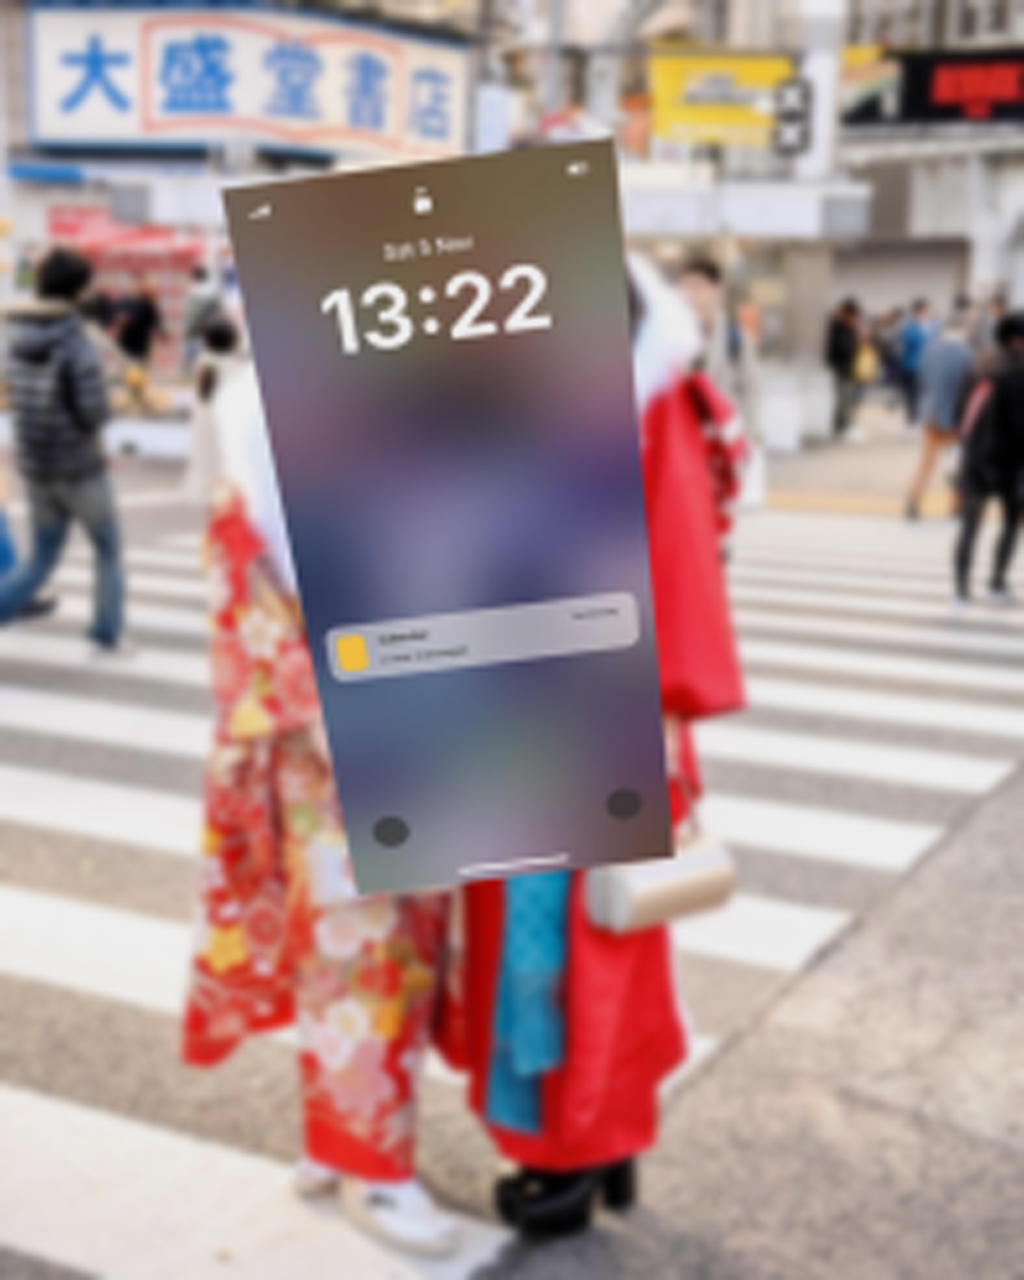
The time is h=13 m=22
